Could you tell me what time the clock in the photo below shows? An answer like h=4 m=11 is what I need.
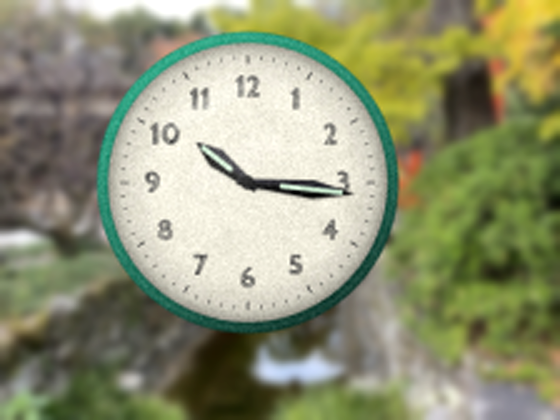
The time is h=10 m=16
